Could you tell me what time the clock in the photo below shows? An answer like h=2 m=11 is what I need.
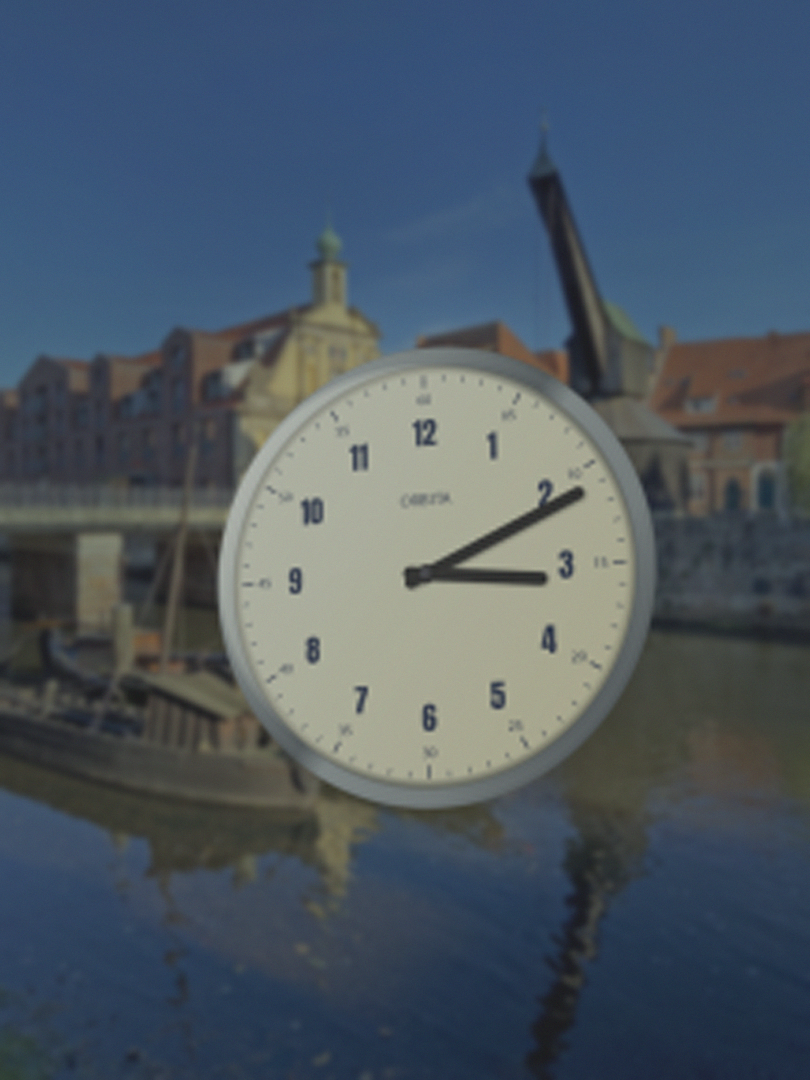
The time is h=3 m=11
